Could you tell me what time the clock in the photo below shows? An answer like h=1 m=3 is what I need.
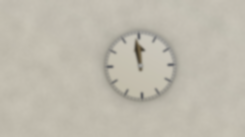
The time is h=11 m=59
